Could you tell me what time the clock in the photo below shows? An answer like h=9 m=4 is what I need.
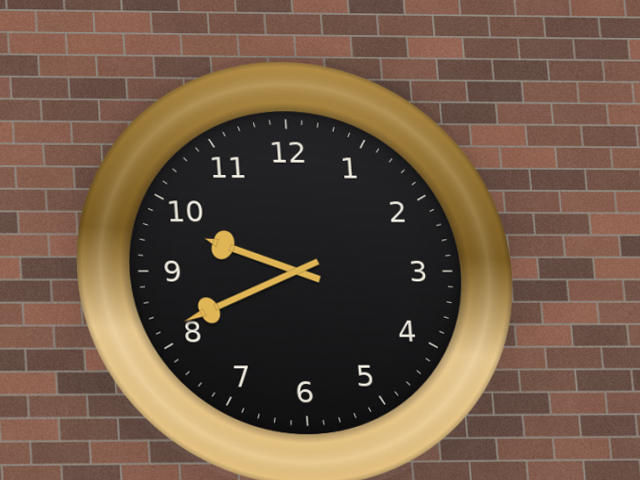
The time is h=9 m=41
